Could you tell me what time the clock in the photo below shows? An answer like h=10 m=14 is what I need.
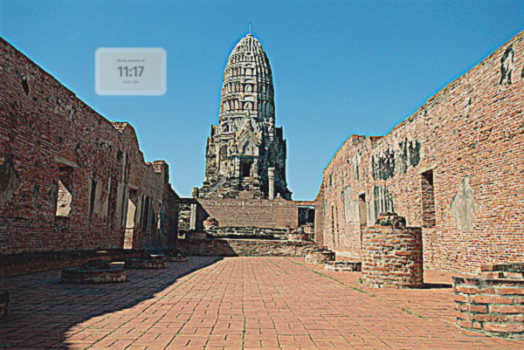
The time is h=11 m=17
